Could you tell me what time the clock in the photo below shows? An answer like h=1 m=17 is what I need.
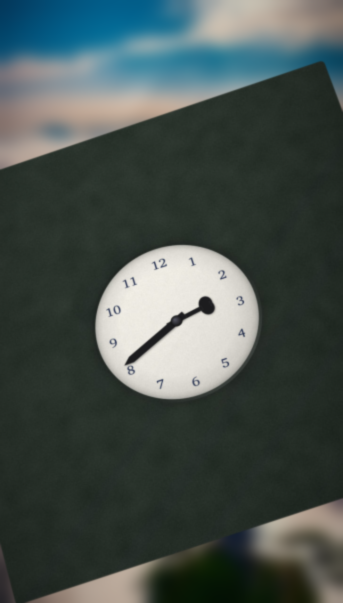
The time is h=2 m=41
